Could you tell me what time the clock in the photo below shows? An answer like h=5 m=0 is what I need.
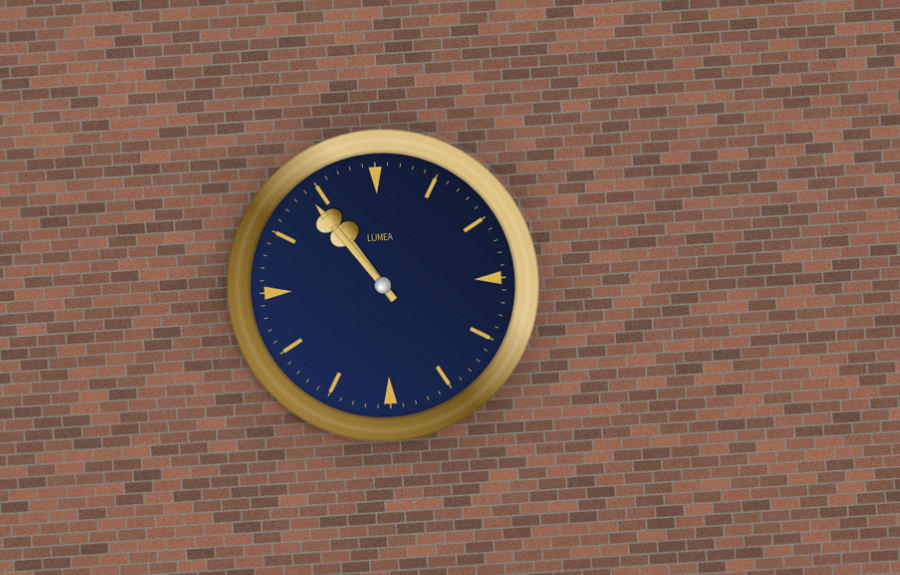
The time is h=10 m=54
